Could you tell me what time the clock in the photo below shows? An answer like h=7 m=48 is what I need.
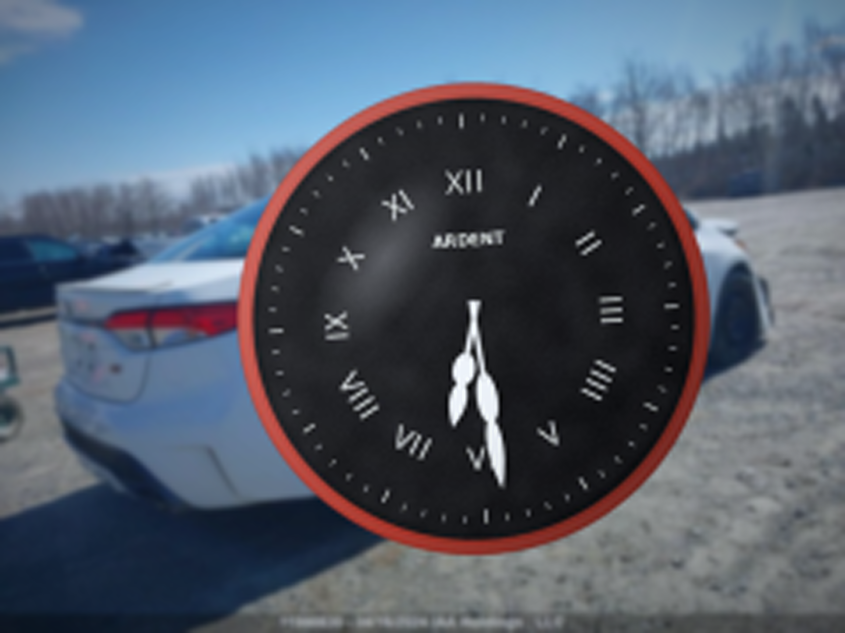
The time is h=6 m=29
